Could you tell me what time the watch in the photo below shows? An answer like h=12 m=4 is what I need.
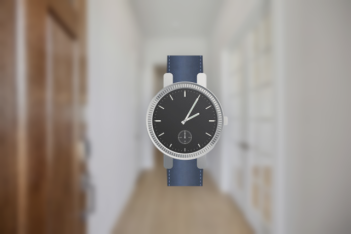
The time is h=2 m=5
